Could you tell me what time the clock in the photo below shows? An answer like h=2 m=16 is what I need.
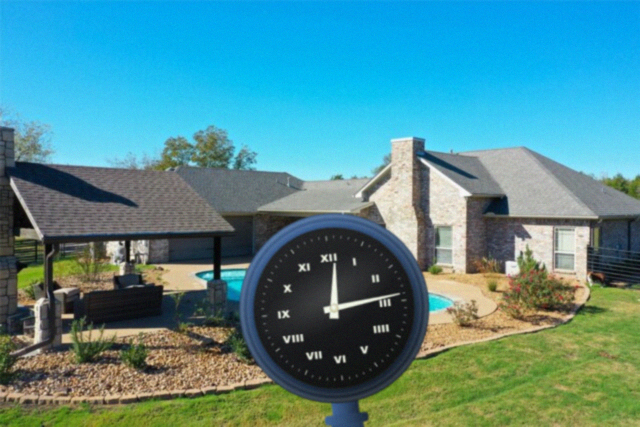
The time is h=12 m=14
